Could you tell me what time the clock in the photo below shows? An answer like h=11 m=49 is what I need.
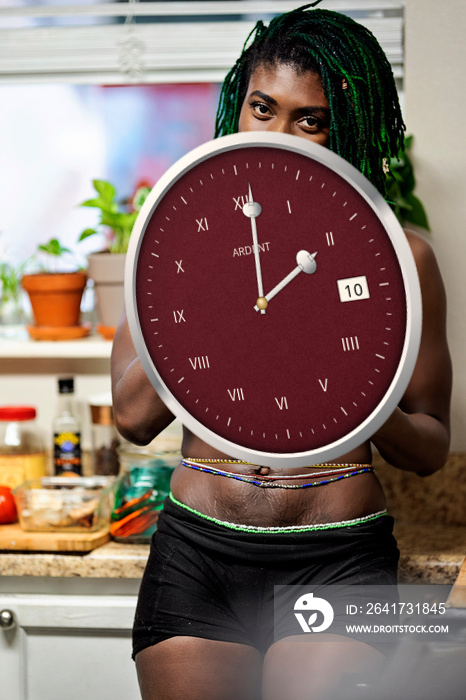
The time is h=2 m=1
